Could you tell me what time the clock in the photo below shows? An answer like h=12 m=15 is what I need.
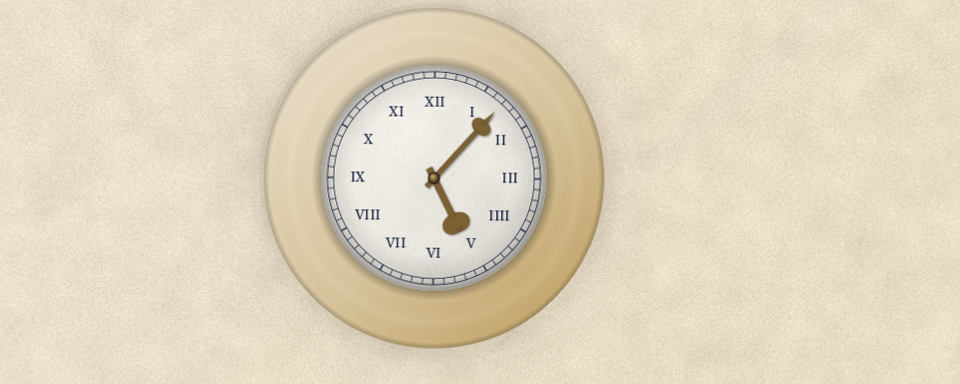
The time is h=5 m=7
